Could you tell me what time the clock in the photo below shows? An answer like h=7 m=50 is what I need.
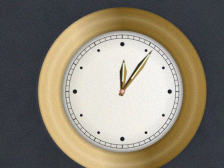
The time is h=12 m=6
